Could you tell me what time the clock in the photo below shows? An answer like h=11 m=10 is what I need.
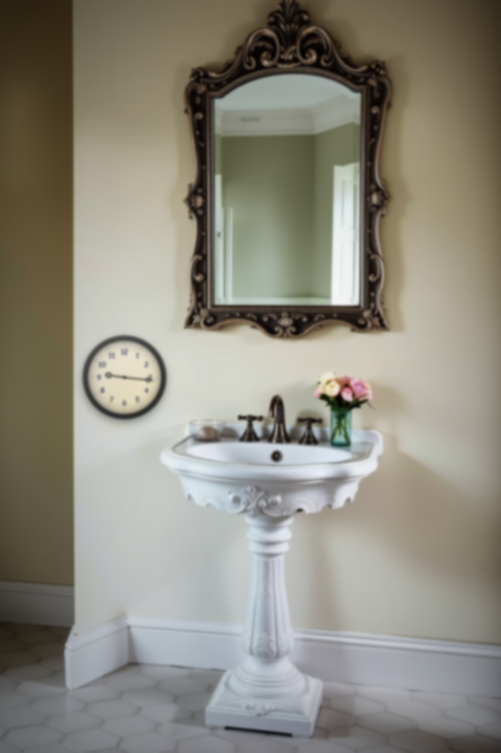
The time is h=9 m=16
